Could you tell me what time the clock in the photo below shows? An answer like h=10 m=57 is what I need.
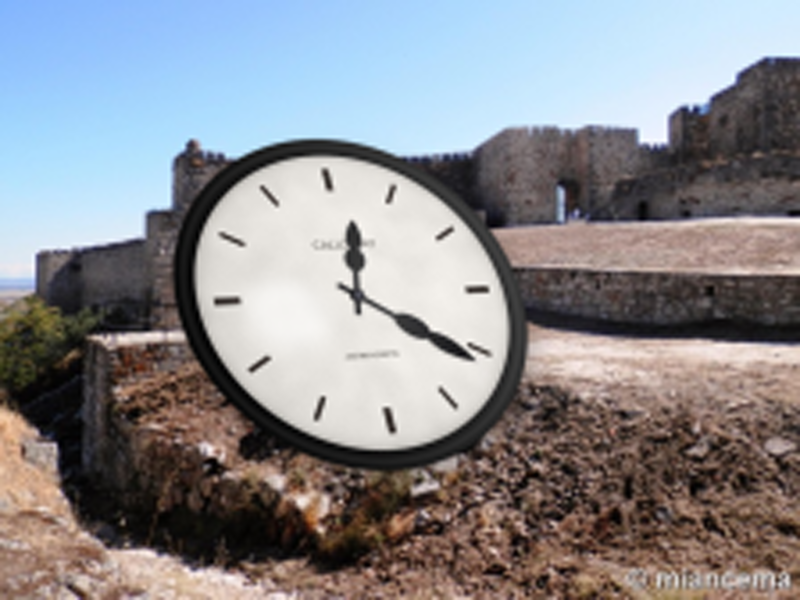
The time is h=12 m=21
